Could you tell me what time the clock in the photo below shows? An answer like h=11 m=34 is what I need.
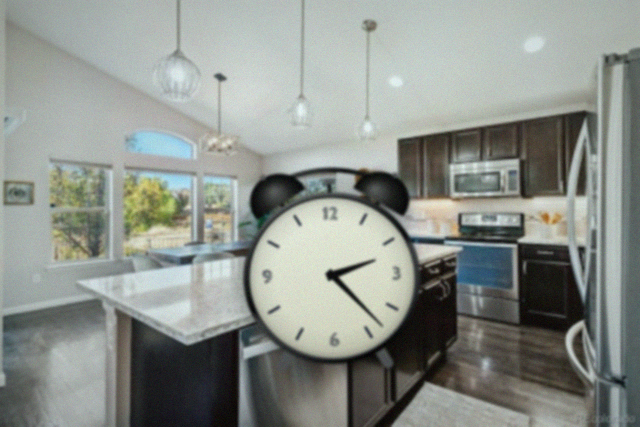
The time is h=2 m=23
